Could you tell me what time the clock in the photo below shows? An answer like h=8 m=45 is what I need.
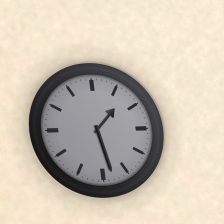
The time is h=1 m=28
